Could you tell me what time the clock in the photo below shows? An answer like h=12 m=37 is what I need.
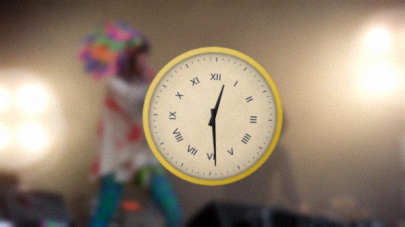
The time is h=12 m=29
